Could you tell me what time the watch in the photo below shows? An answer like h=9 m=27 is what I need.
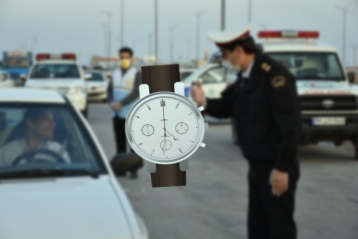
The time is h=4 m=31
